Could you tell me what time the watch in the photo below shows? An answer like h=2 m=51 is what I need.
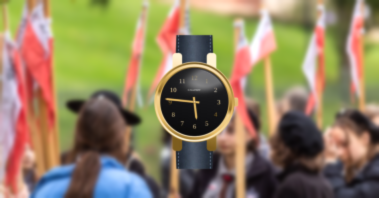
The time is h=5 m=46
